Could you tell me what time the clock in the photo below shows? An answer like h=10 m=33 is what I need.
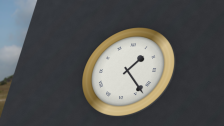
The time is h=1 m=23
